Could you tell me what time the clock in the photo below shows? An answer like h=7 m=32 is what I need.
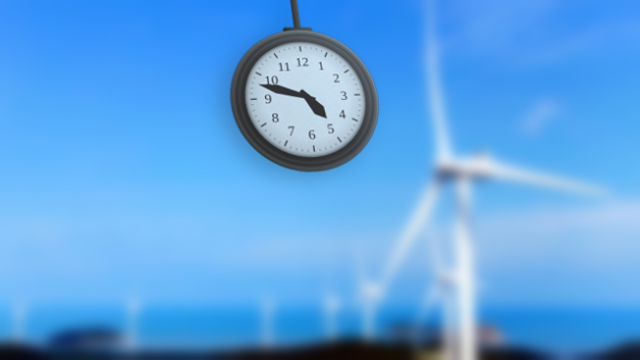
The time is h=4 m=48
